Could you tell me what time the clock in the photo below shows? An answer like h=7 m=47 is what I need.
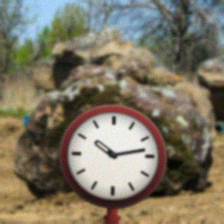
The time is h=10 m=13
